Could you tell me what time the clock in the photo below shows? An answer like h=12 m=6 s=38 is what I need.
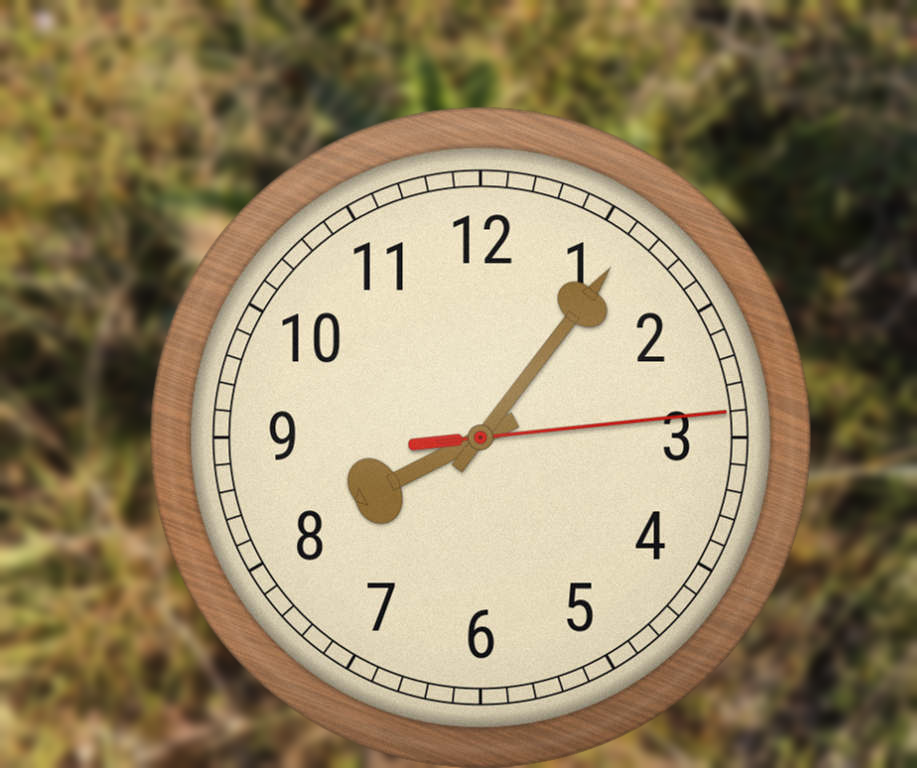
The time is h=8 m=6 s=14
